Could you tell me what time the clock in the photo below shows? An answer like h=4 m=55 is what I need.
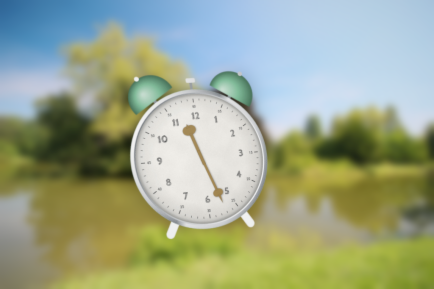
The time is h=11 m=27
